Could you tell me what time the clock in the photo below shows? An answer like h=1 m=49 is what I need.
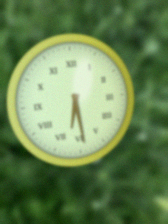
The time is h=6 m=29
